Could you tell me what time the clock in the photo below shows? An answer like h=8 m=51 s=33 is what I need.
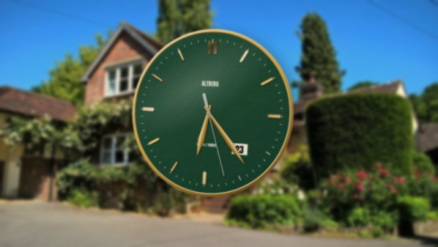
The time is h=6 m=23 s=27
